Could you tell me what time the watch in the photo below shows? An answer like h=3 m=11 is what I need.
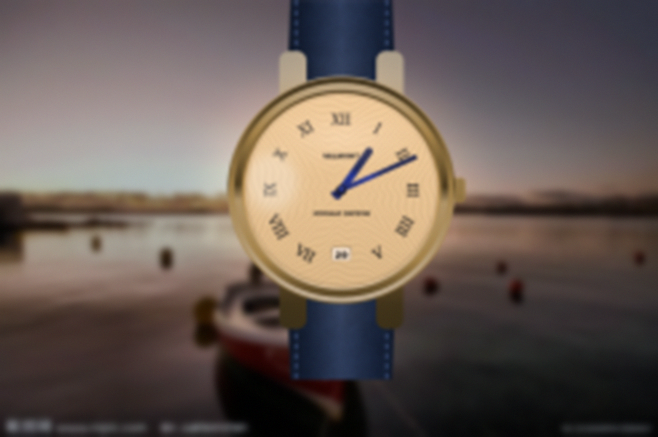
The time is h=1 m=11
